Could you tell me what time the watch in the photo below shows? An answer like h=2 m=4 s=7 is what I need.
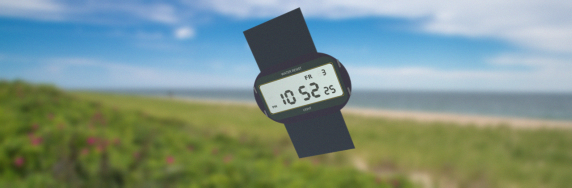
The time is h=10 m=52 s=25
